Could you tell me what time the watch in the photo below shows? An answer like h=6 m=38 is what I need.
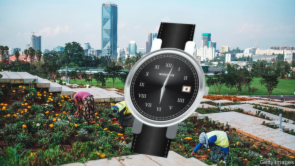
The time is h=6 m=2
